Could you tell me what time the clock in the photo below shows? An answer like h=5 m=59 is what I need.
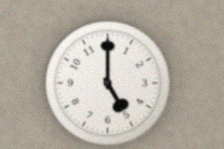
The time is h=5 m=0
